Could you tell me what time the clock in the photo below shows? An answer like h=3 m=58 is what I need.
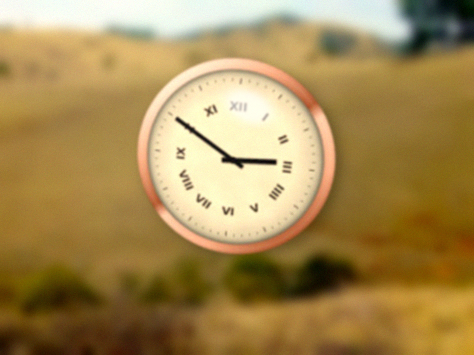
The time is h=2 m=50
